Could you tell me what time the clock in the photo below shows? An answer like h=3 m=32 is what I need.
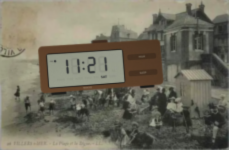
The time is h=11 m=21
